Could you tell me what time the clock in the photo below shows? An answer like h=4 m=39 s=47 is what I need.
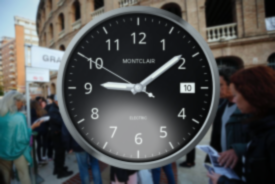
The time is h=9 m=8 s=50
